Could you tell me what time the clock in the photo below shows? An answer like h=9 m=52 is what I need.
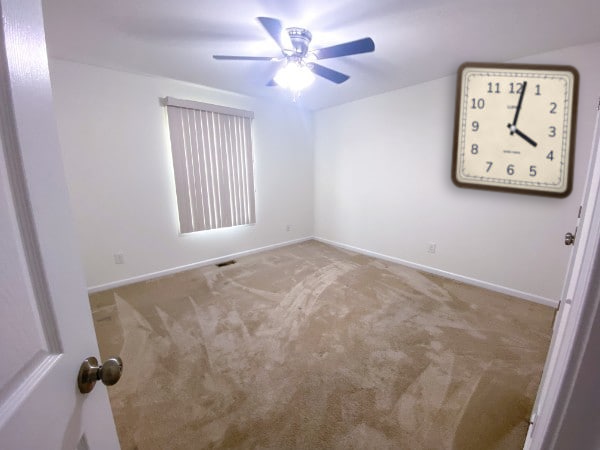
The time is h=4 m=2
